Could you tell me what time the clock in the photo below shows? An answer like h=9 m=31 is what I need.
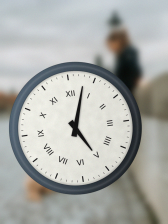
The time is h=5 m=3
